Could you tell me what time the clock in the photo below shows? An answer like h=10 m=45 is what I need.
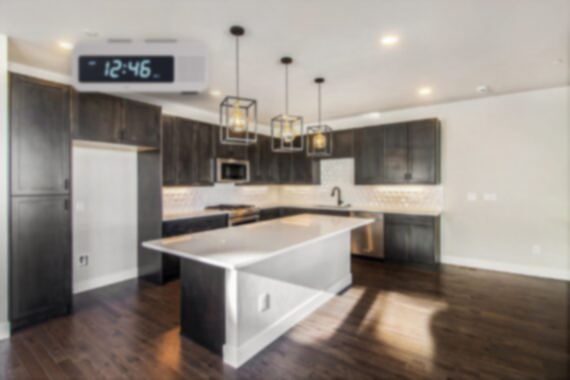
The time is h=12 m=46
